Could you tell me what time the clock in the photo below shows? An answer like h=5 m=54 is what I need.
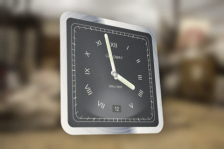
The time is h=3 m=58
